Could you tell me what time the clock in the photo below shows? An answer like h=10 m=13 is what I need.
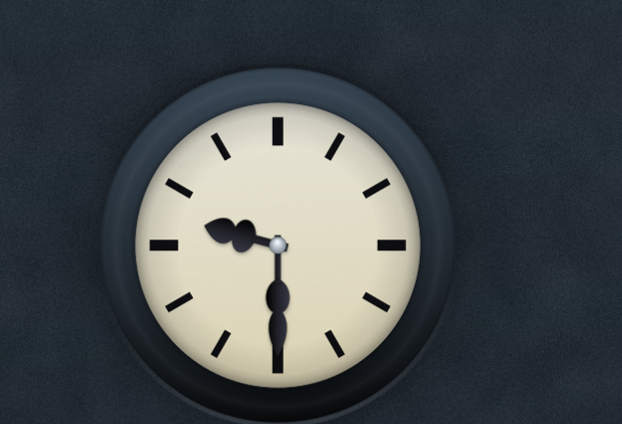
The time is h=9 m=30
